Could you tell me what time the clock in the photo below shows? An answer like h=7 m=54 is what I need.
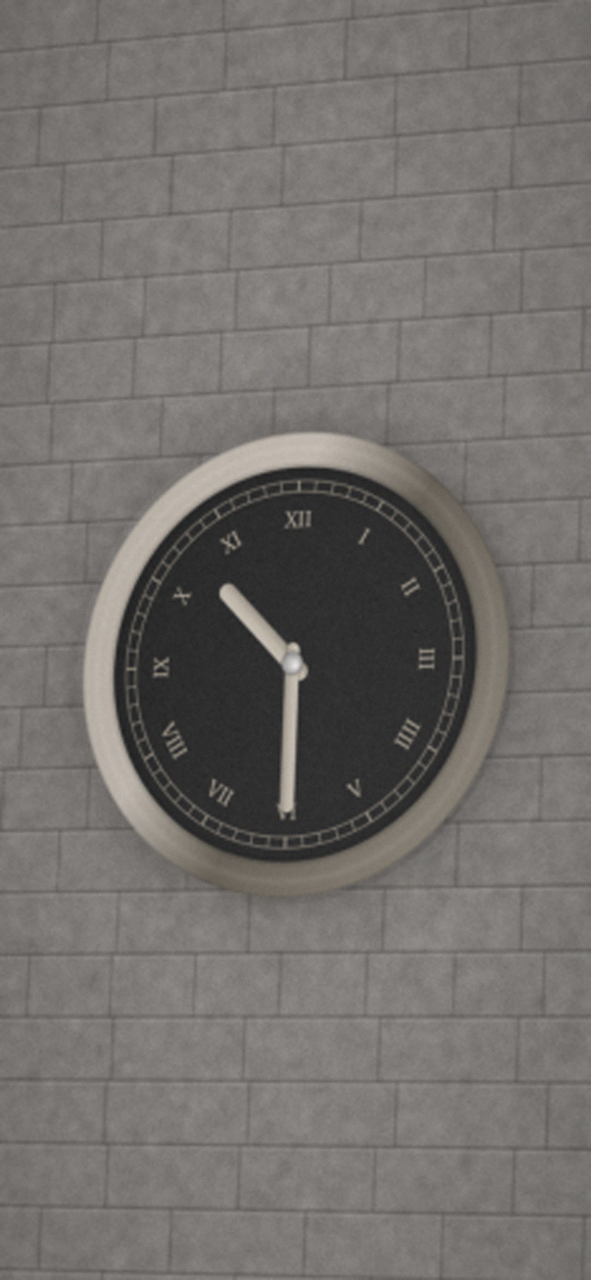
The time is h=10 m=30
